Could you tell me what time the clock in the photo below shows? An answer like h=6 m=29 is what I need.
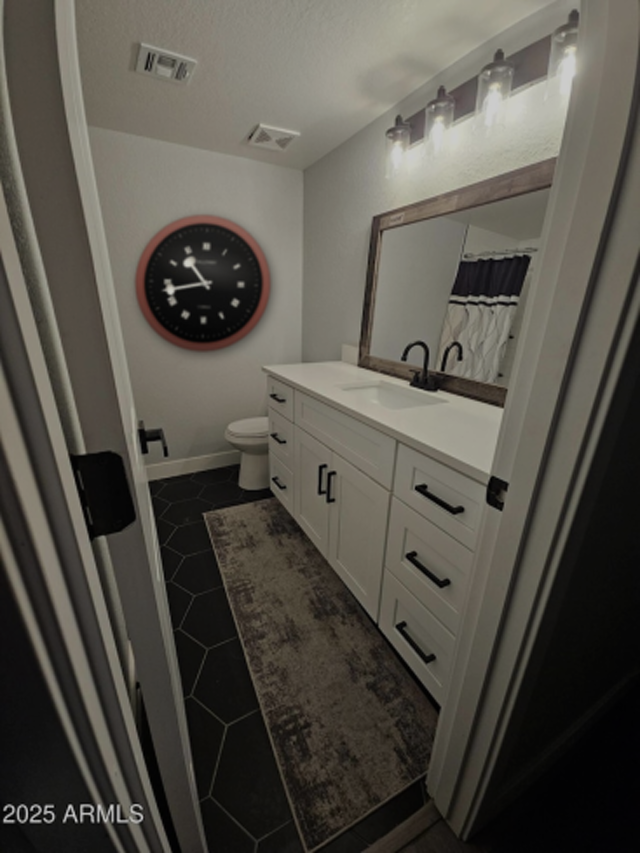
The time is h=10 m=43
